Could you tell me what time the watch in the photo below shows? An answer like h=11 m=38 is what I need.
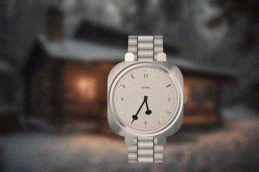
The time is h=5 m=35
